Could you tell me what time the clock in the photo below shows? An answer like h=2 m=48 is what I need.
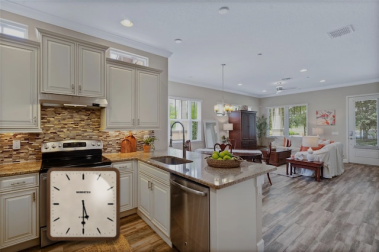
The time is h=5 m=30
